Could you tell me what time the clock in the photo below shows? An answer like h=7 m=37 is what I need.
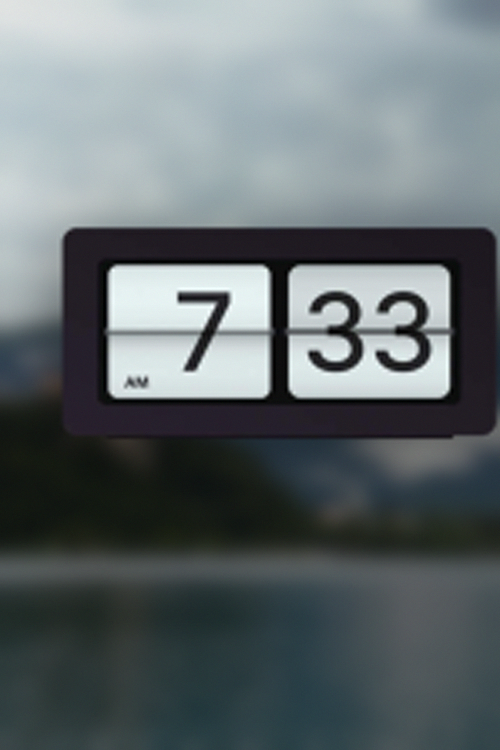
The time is h=7 m=33
